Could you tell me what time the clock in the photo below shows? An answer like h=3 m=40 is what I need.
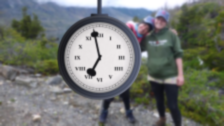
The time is h=6 m=58
